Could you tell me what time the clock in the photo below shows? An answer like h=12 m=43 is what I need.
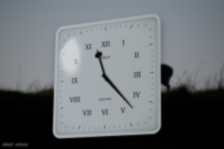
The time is h=11 m=23
